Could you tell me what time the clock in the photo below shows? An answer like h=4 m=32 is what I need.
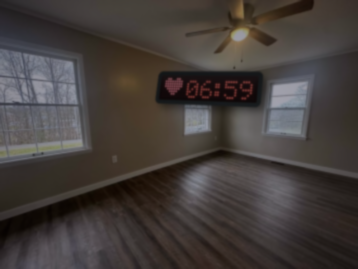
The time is h=6 m=59
